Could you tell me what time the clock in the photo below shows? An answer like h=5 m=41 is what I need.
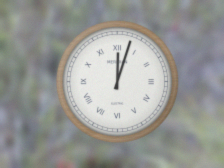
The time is h=12 m=3
